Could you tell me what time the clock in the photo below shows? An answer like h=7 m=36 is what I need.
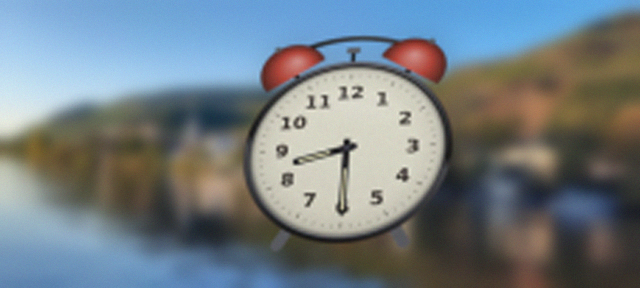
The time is h=8 m=30
